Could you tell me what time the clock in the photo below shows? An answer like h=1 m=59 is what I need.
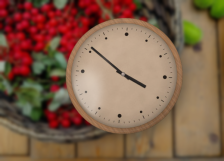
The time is h=3 m=51
